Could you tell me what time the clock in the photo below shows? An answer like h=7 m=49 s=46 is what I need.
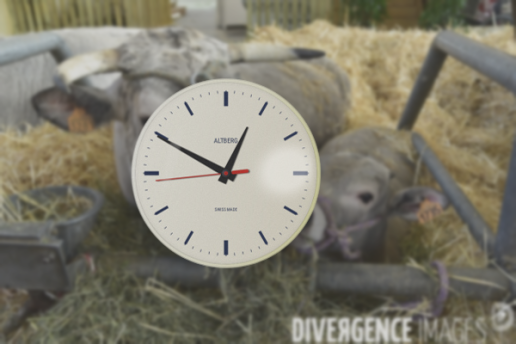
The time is h=12 m=49 s=44
